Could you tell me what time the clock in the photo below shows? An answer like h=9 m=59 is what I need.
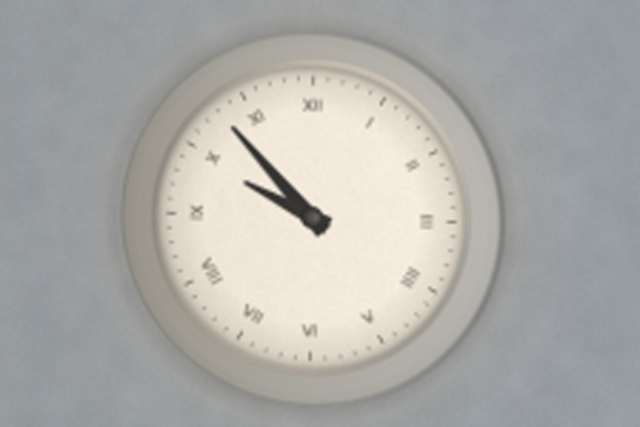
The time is h=9 m=53
